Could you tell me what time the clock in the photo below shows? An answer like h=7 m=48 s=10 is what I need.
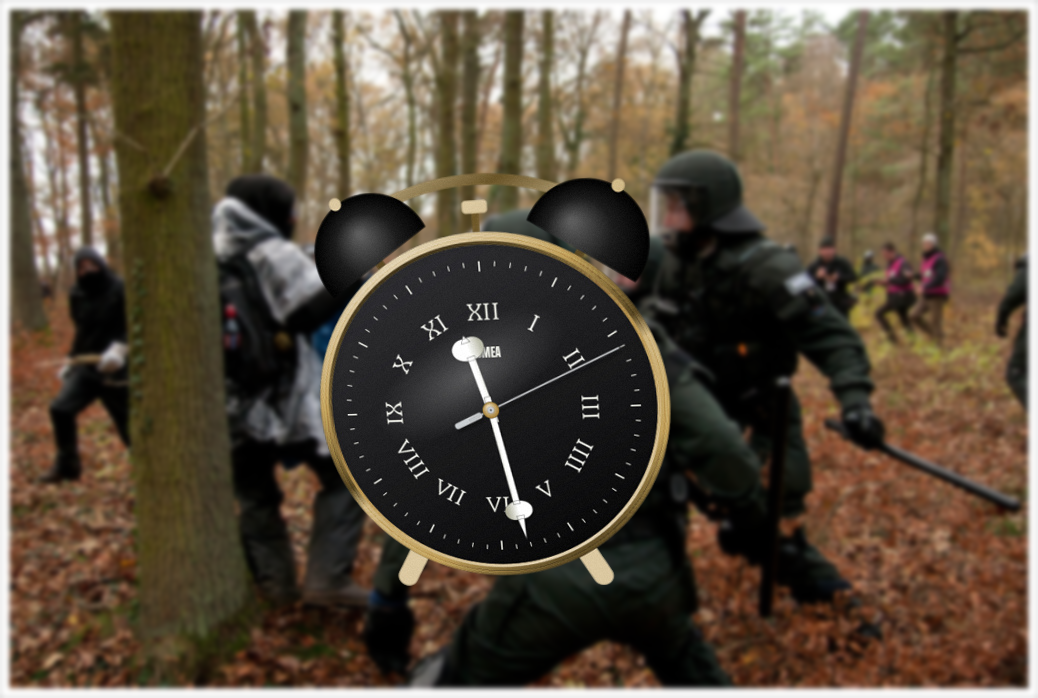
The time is h=11 m=28 s=11
